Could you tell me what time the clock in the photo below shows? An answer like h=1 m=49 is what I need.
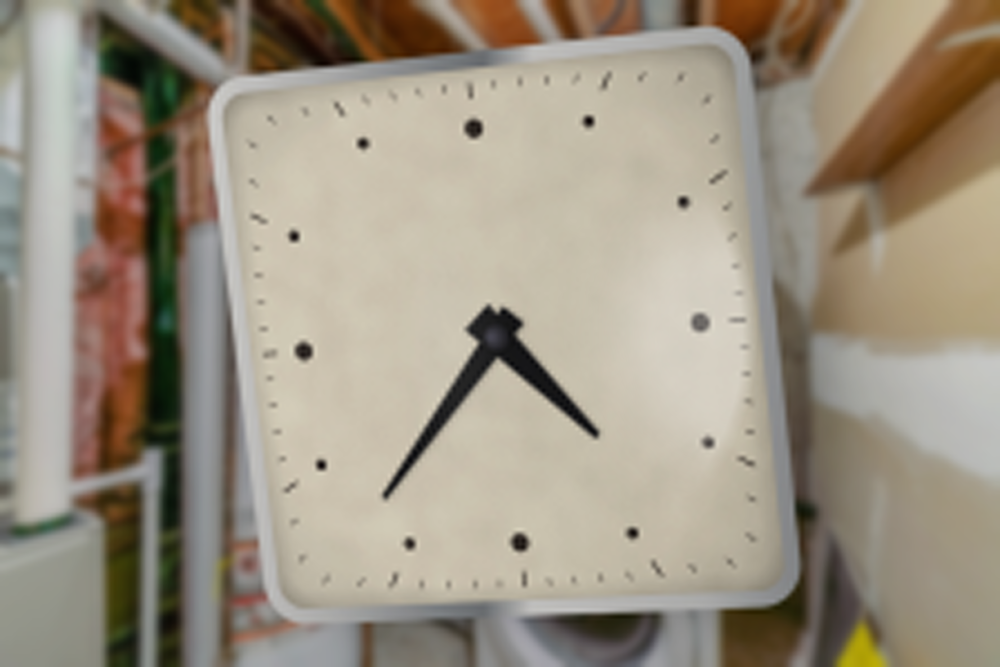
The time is h=4 m=37
